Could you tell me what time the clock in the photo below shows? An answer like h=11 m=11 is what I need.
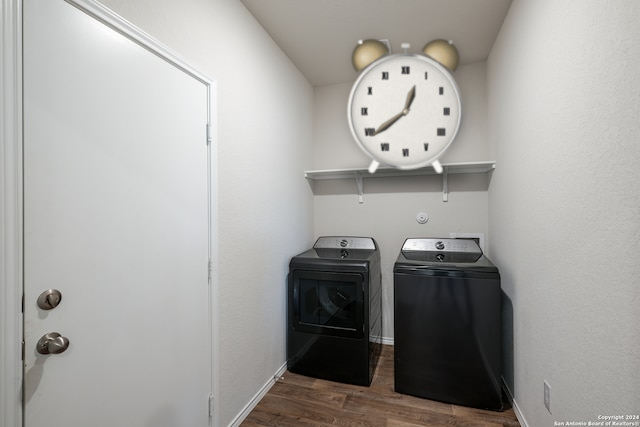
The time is h=12 m=39
